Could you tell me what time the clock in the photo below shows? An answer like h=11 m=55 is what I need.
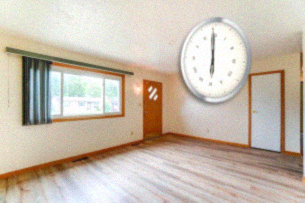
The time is h=5 m=59
